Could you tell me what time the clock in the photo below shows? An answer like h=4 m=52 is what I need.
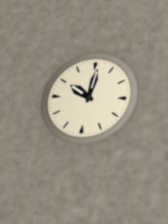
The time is h=10 m=1
